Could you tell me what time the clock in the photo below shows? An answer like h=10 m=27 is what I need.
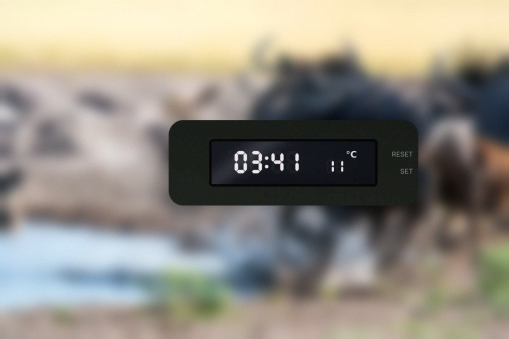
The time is h=3 m=41
